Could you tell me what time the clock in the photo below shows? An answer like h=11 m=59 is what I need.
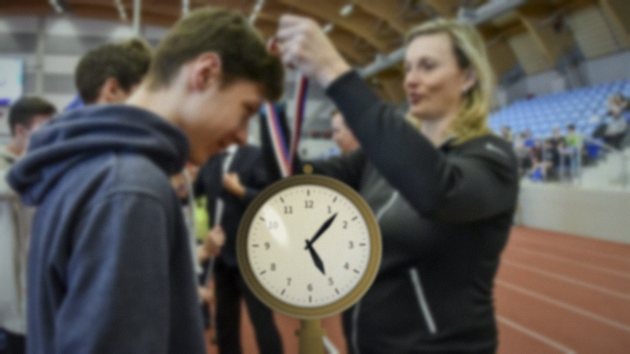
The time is h=5 m=7
